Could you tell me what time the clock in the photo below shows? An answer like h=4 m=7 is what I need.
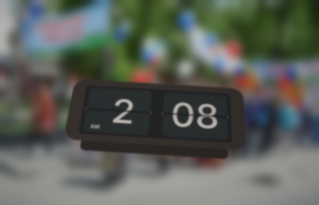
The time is h=2 m=8
